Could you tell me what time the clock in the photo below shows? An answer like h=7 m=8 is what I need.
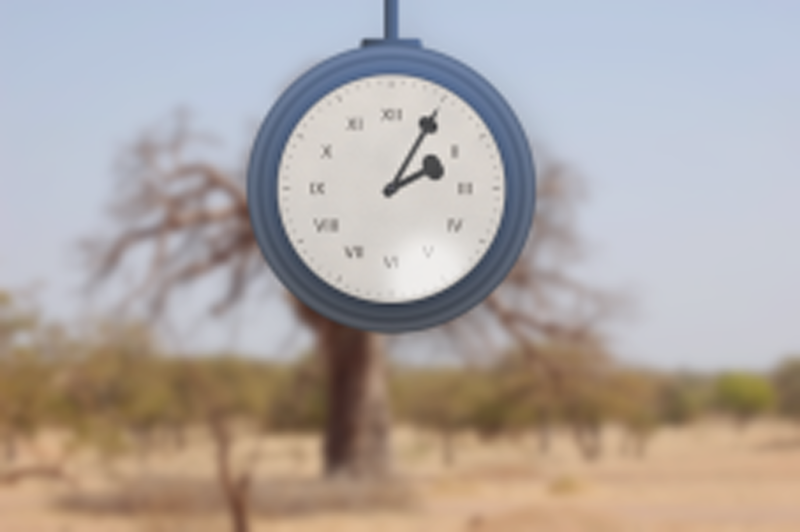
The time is h=2 m=5
